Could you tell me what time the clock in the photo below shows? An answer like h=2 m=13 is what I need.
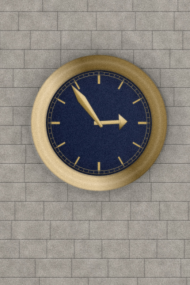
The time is h=2 m=54
